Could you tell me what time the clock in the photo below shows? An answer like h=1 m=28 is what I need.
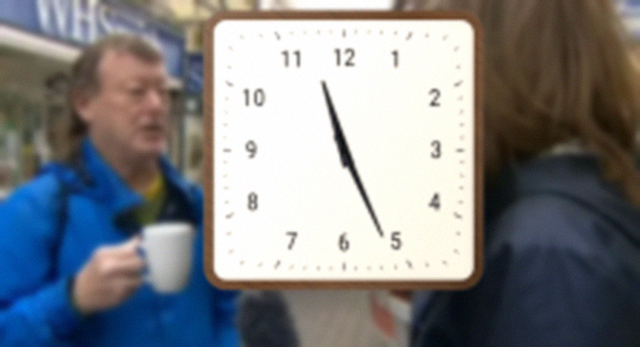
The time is h=11 m=26
